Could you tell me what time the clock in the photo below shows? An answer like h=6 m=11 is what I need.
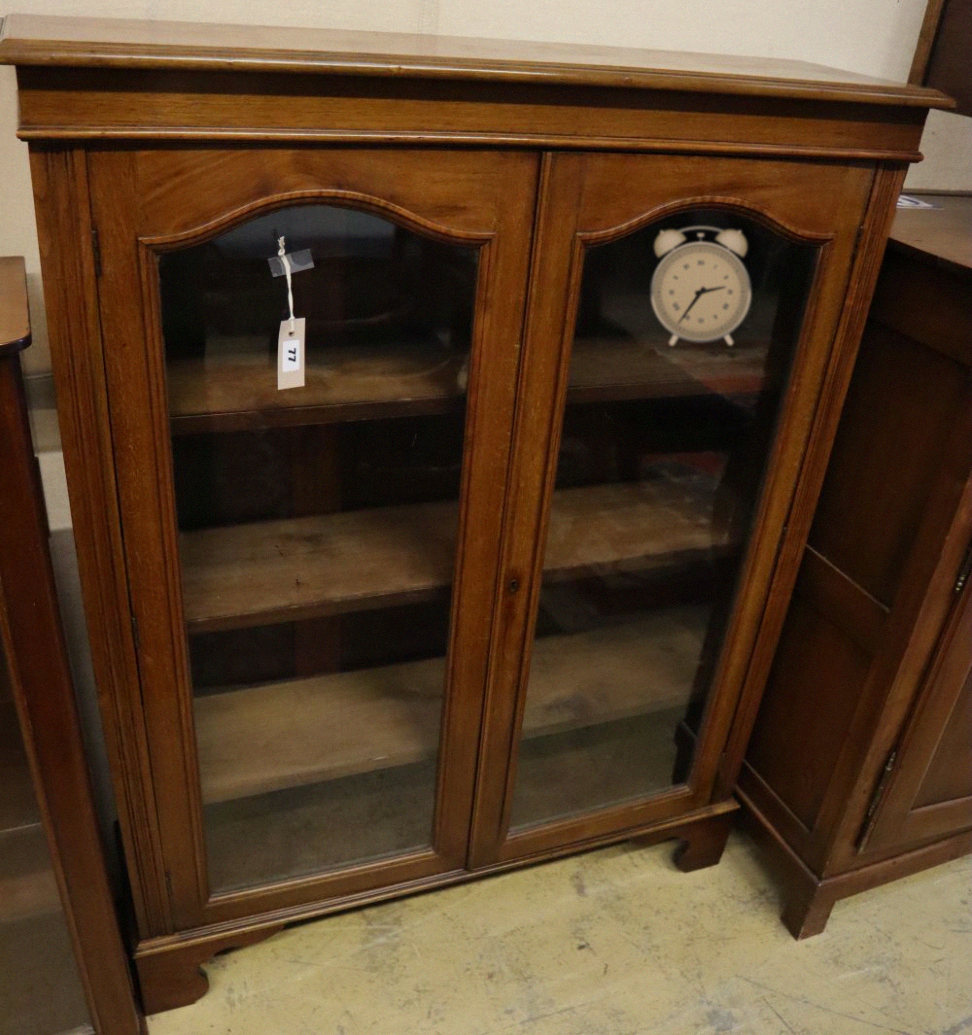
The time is h=2 m=36
